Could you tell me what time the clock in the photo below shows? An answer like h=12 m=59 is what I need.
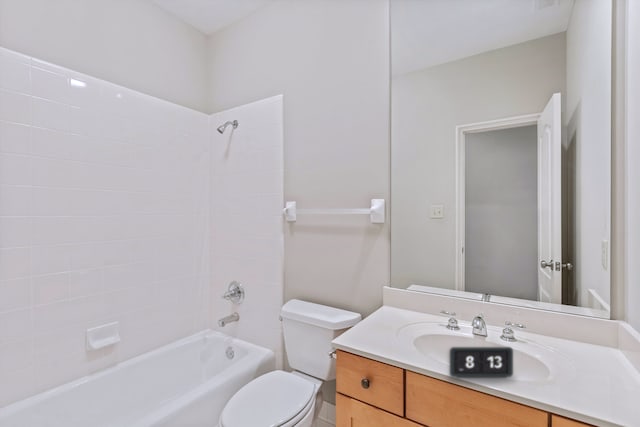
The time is h=8 m=13
